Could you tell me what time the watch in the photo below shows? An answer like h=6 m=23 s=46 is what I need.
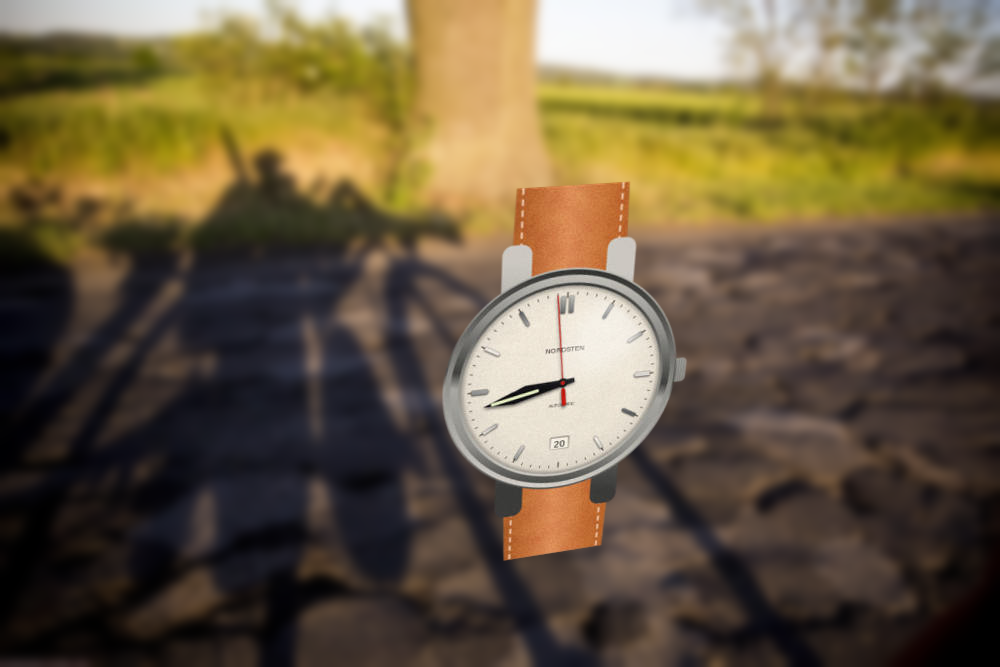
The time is h=8 m=42 s=59
